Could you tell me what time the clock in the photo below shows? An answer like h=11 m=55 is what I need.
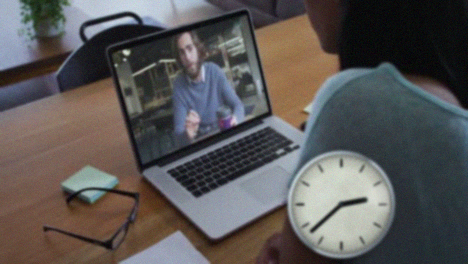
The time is h=2 m=38
